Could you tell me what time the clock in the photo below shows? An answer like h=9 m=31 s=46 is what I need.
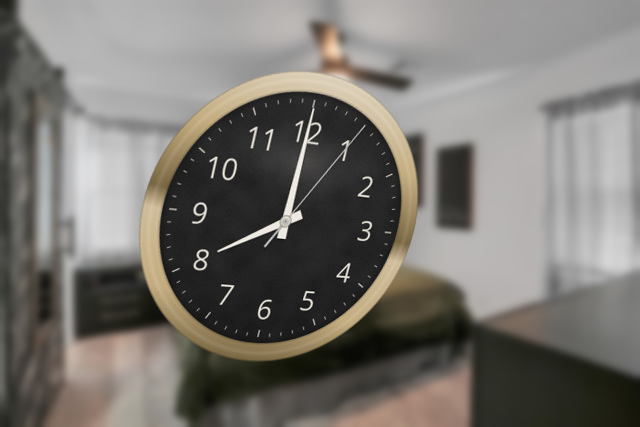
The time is h=8 m=0 s=5
